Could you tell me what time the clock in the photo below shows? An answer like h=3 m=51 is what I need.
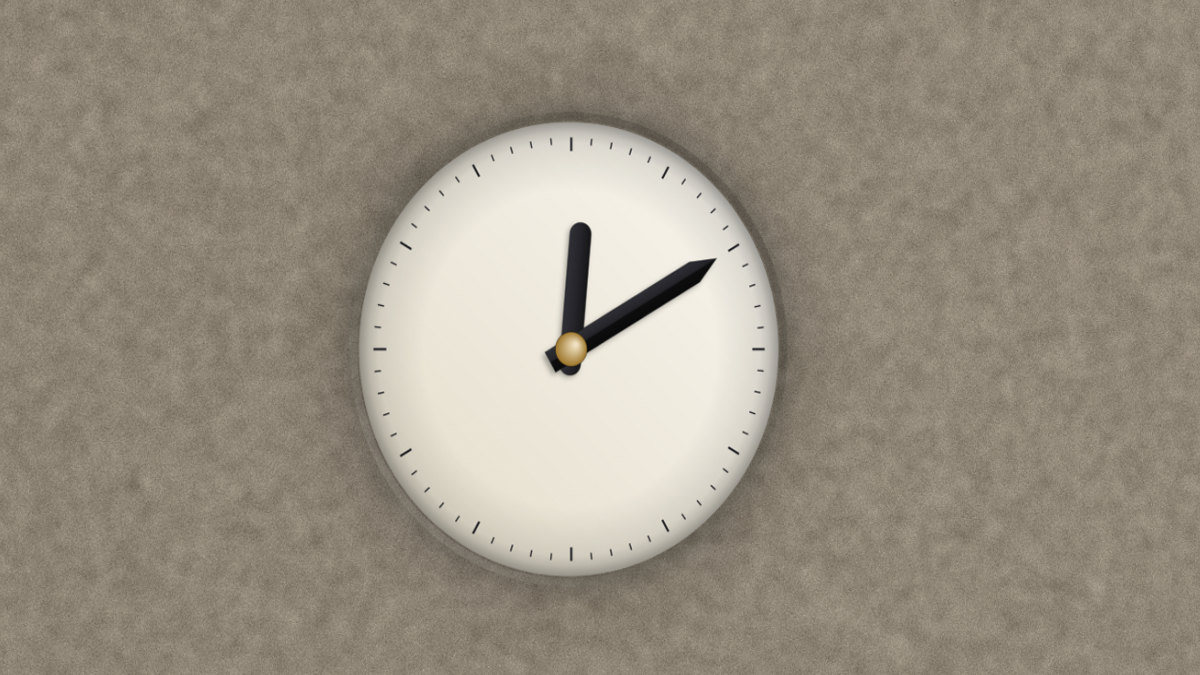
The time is h=12 m=10
